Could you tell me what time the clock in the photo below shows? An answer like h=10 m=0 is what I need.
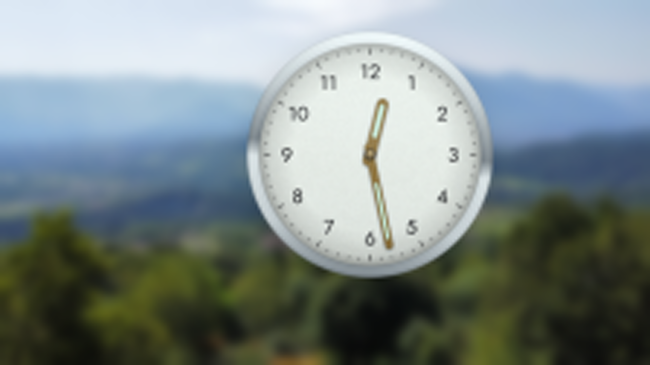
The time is h=12 m=28
